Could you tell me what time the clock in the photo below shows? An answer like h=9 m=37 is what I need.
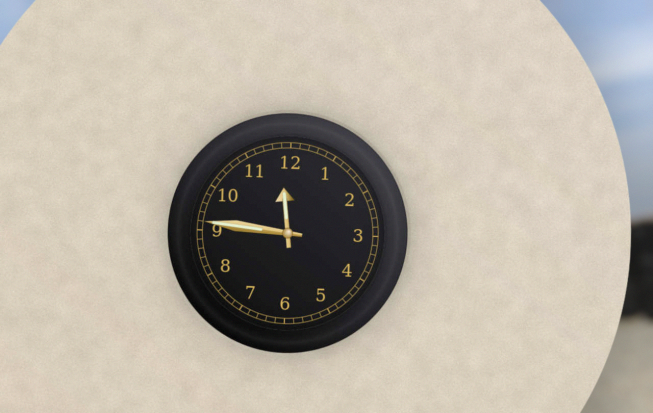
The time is h=11 m=46
